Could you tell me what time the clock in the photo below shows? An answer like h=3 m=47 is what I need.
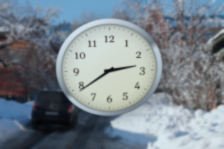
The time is h=2 m=39
